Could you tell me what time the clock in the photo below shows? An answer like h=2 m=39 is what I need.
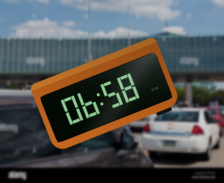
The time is h=6 m=58
